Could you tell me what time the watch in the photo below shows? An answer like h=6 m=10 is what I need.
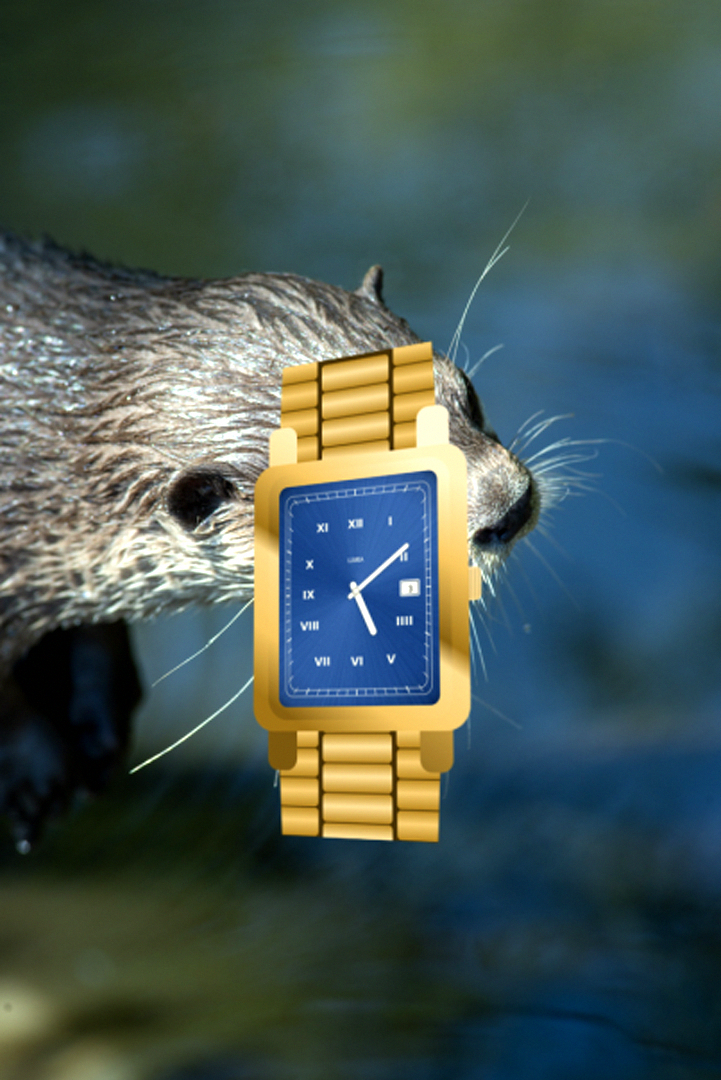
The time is h=5 m=9
